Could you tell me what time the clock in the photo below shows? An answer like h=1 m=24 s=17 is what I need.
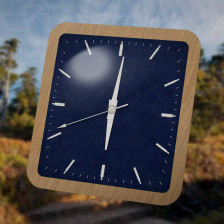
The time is h=6 m=0 s=41
